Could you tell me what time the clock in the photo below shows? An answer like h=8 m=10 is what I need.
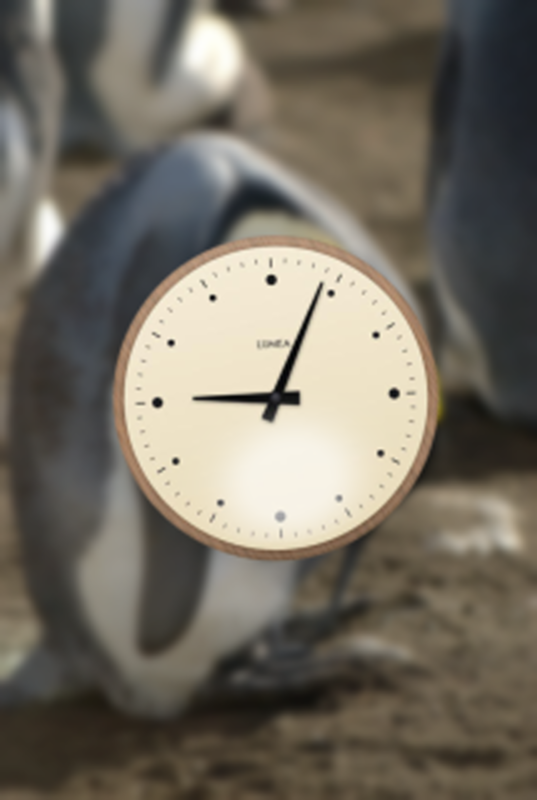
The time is h=9 m=4
